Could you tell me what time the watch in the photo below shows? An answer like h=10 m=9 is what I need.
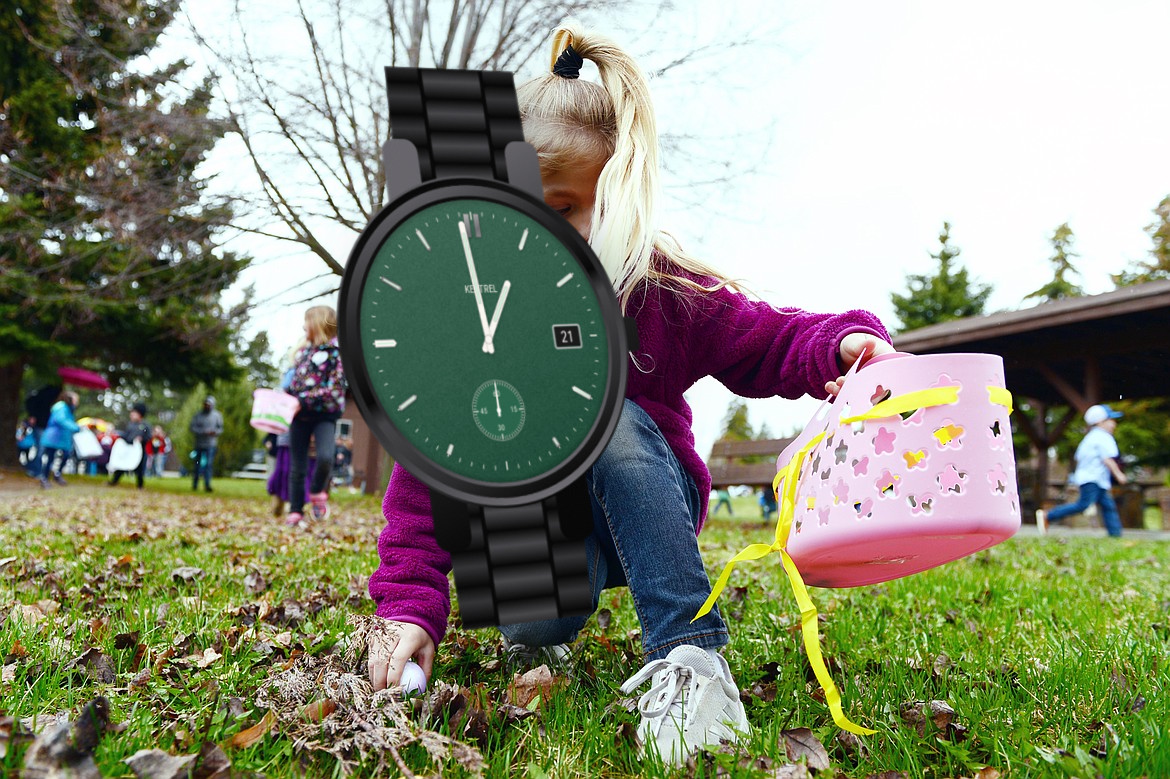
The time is h=12 m=59
